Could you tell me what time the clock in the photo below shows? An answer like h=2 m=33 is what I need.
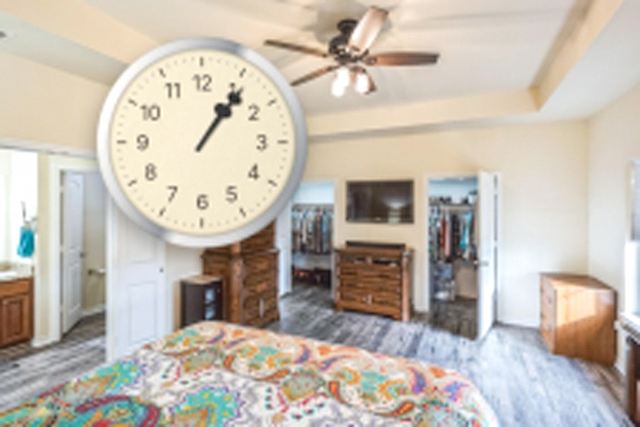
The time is h=1 m=6
